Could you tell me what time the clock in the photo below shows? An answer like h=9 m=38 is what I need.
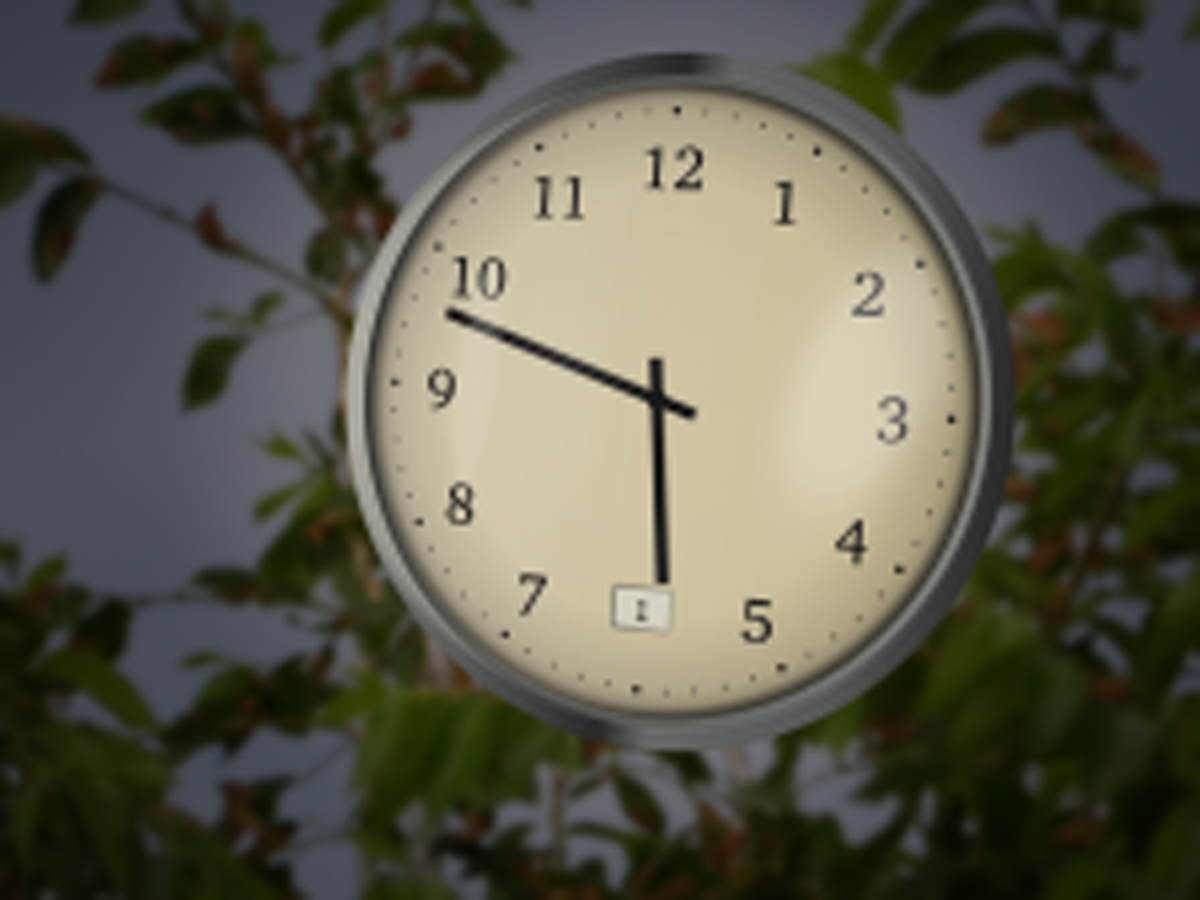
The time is h=5 m=48
